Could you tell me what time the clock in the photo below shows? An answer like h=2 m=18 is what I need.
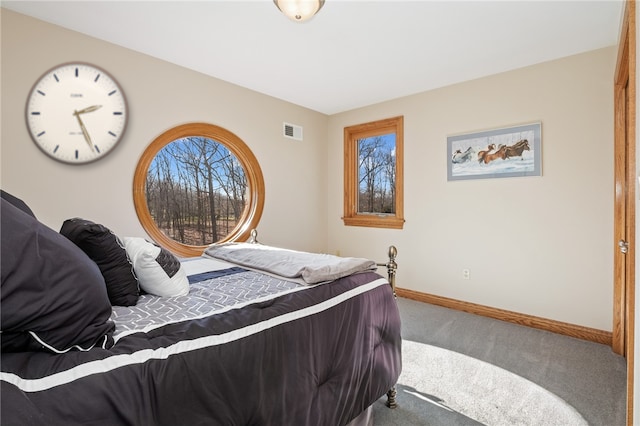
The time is h=2 m=26
